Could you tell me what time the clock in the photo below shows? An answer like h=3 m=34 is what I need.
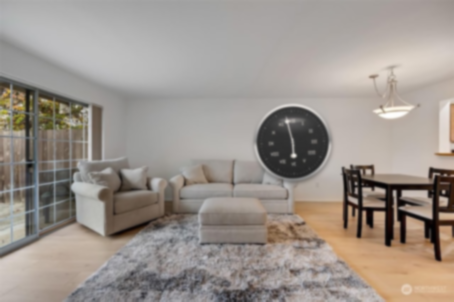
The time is h=5 m=58
